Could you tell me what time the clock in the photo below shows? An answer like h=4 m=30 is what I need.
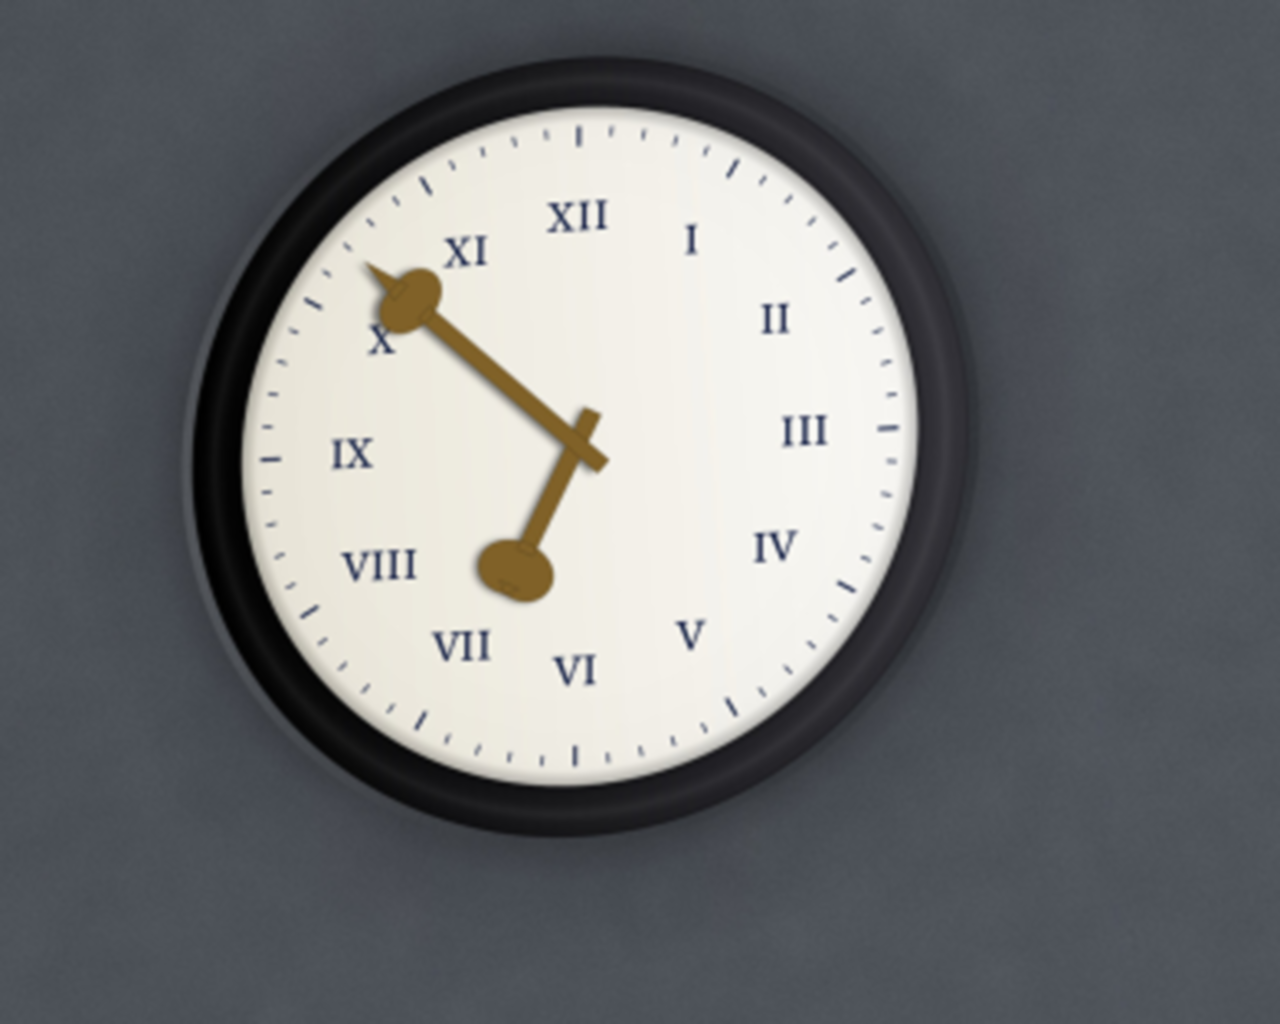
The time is h=6 m=52
